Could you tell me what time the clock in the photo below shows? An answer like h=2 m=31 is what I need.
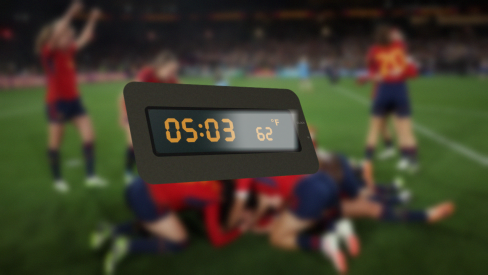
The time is h=5 m=3
